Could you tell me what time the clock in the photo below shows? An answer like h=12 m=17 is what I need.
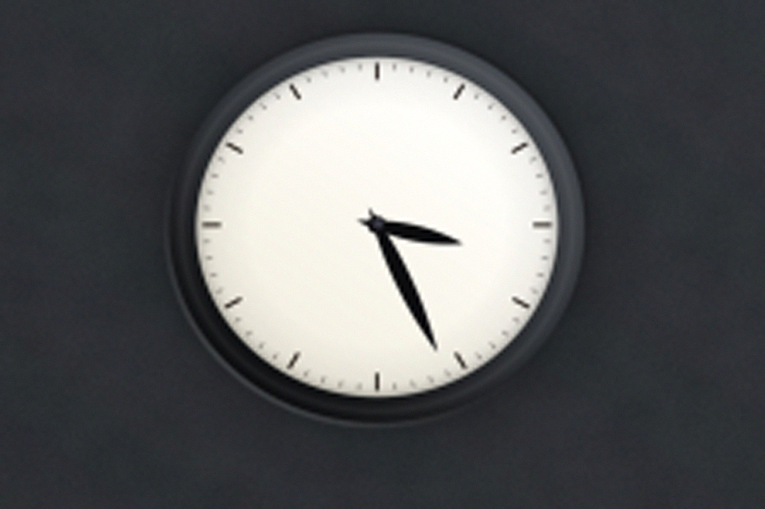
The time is h=3 m=26
